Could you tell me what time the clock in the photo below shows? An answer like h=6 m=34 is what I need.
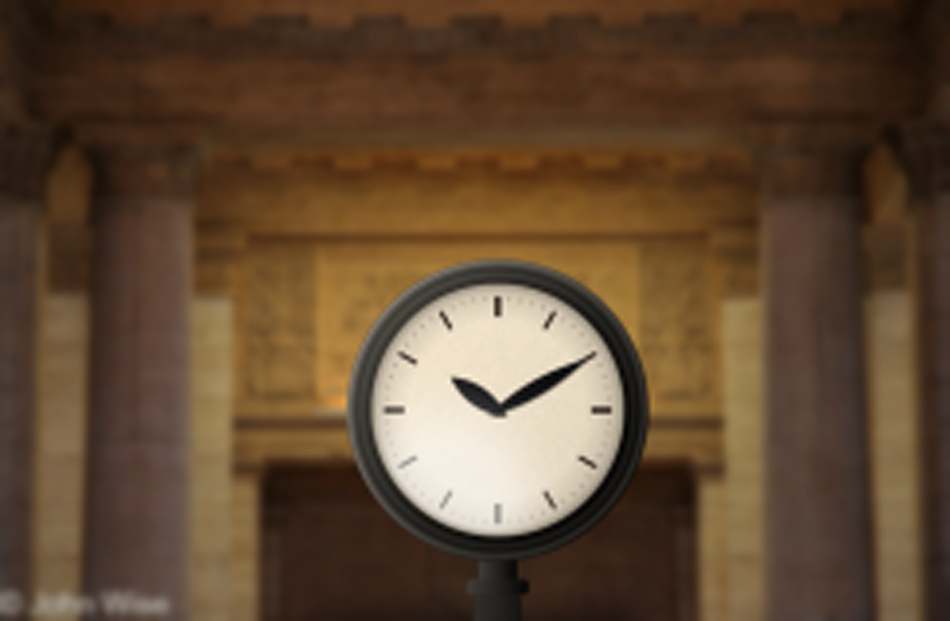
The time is h=10 m=10
